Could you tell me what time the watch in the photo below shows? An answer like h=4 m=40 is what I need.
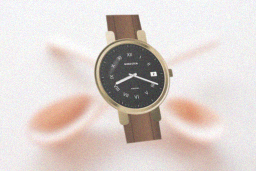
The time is h=8 m=19
